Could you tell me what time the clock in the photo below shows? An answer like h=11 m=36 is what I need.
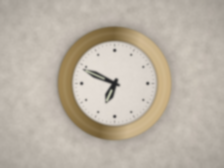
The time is h=6 m=49
